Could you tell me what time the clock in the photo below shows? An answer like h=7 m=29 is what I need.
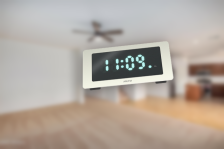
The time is h=11 m=9
